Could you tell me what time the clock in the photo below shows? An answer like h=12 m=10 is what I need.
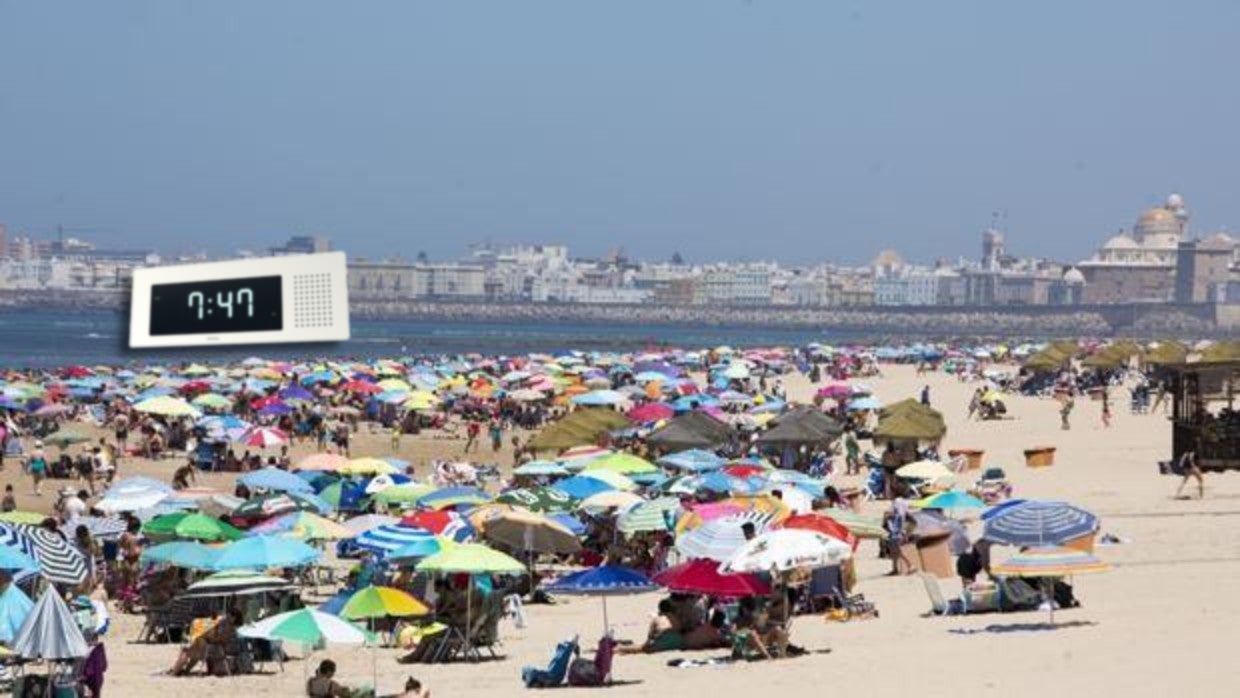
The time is h=7 m=47
